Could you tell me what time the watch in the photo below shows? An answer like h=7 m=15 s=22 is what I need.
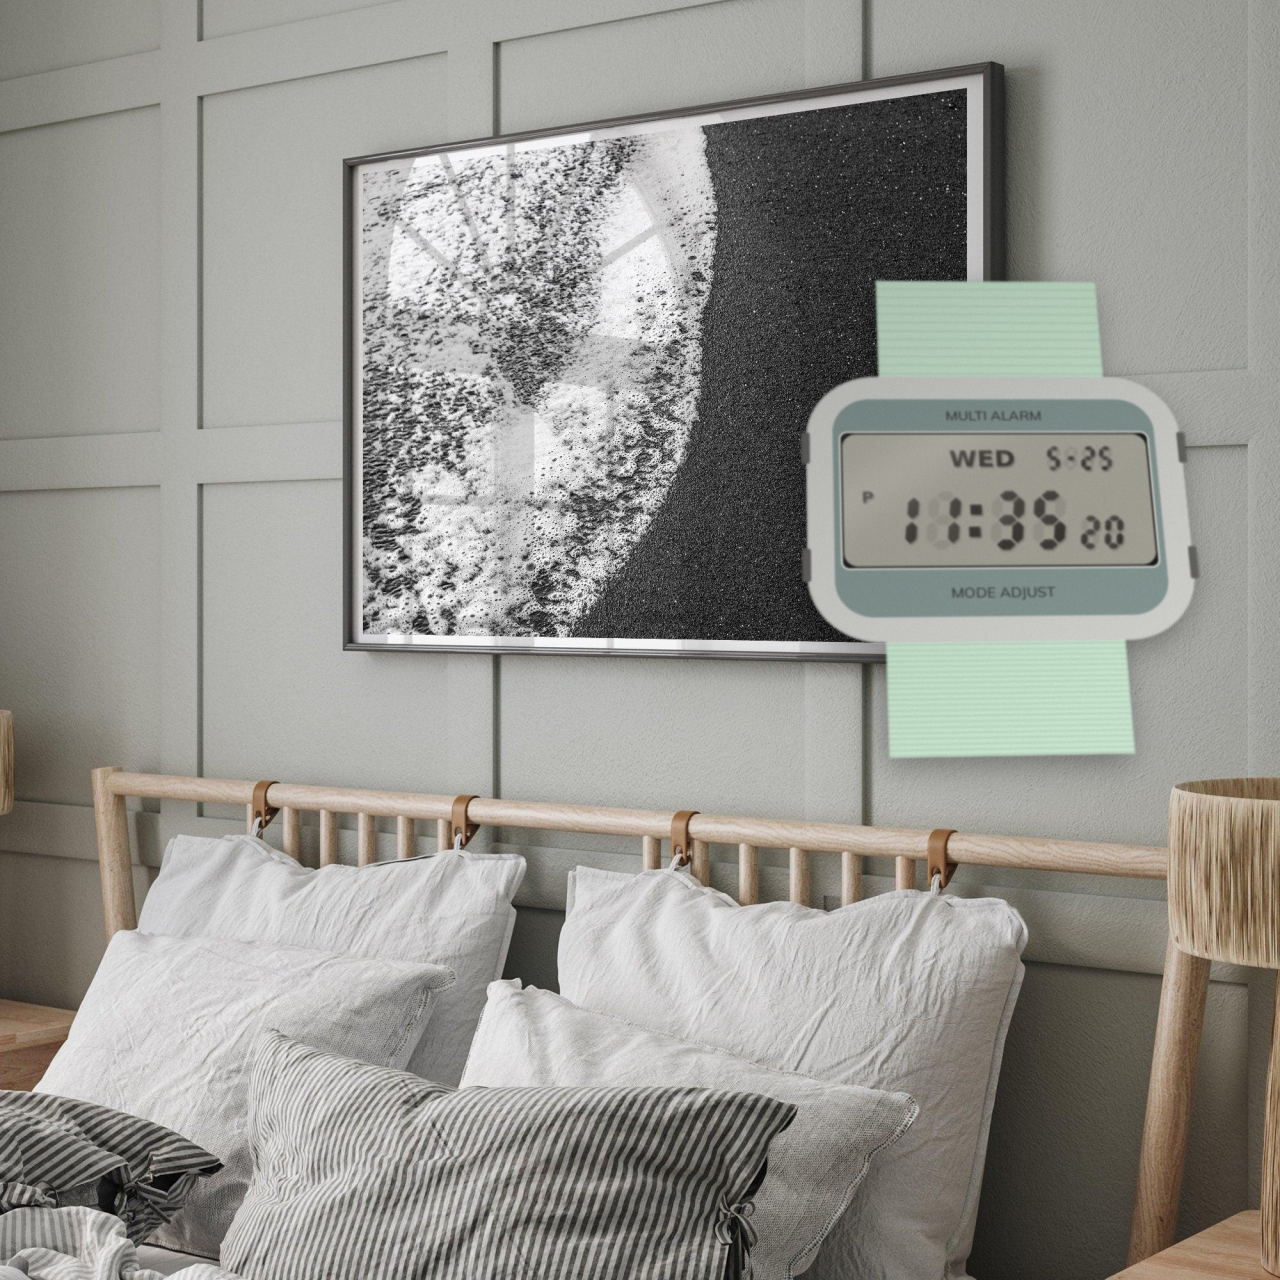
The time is h=11 m=35 s=20
